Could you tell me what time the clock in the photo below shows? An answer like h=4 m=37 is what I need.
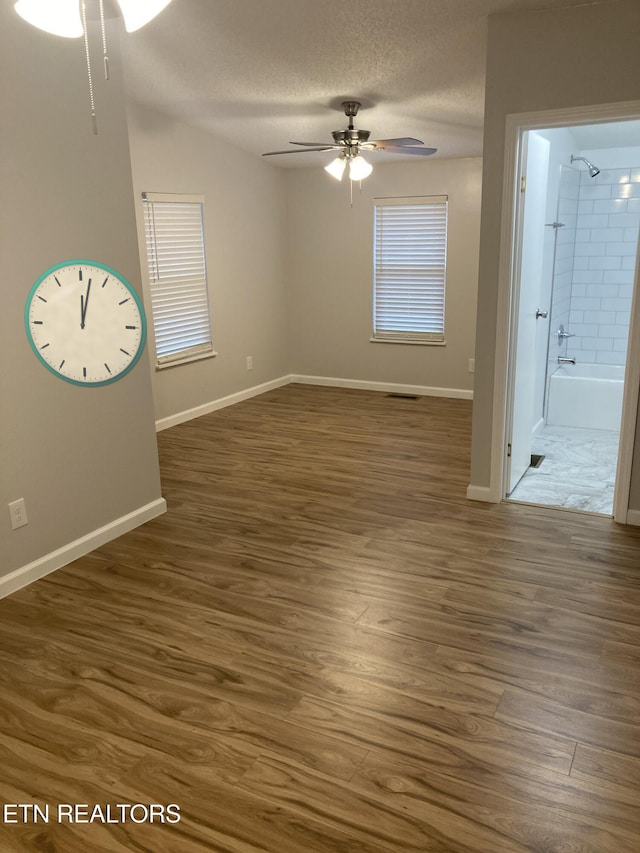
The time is h=12 m=2
